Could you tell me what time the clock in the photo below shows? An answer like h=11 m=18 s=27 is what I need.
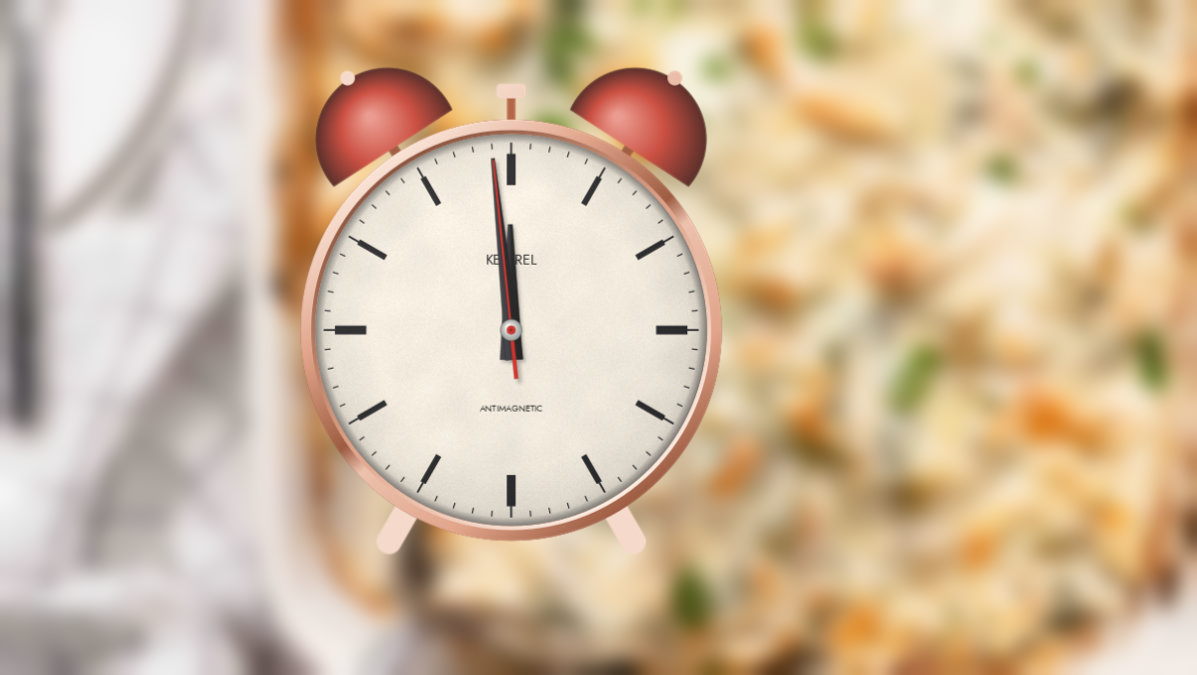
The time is h=11 m=58 s=59
